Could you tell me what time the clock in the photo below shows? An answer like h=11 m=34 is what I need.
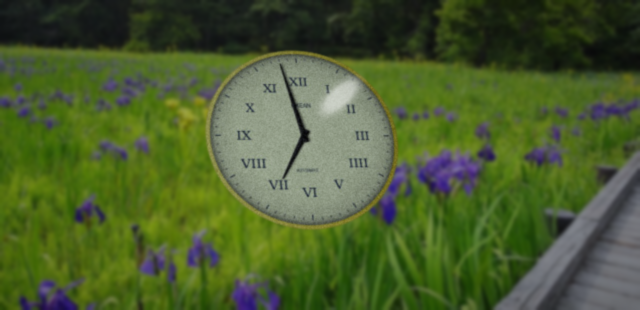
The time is h=6 m=58
